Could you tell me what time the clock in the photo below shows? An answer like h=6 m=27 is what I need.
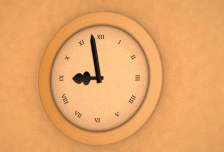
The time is h=8 m=58
